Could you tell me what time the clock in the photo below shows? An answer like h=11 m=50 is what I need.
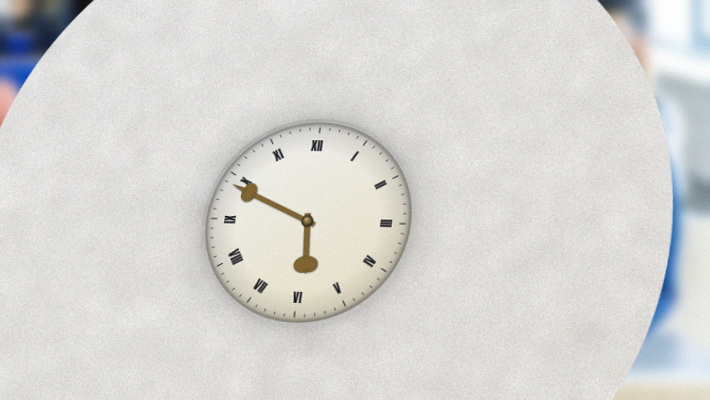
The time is h=5 m=49
